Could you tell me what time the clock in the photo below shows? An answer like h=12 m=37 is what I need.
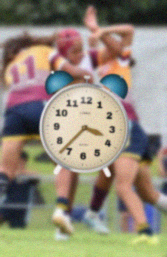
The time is h=3 m=37
